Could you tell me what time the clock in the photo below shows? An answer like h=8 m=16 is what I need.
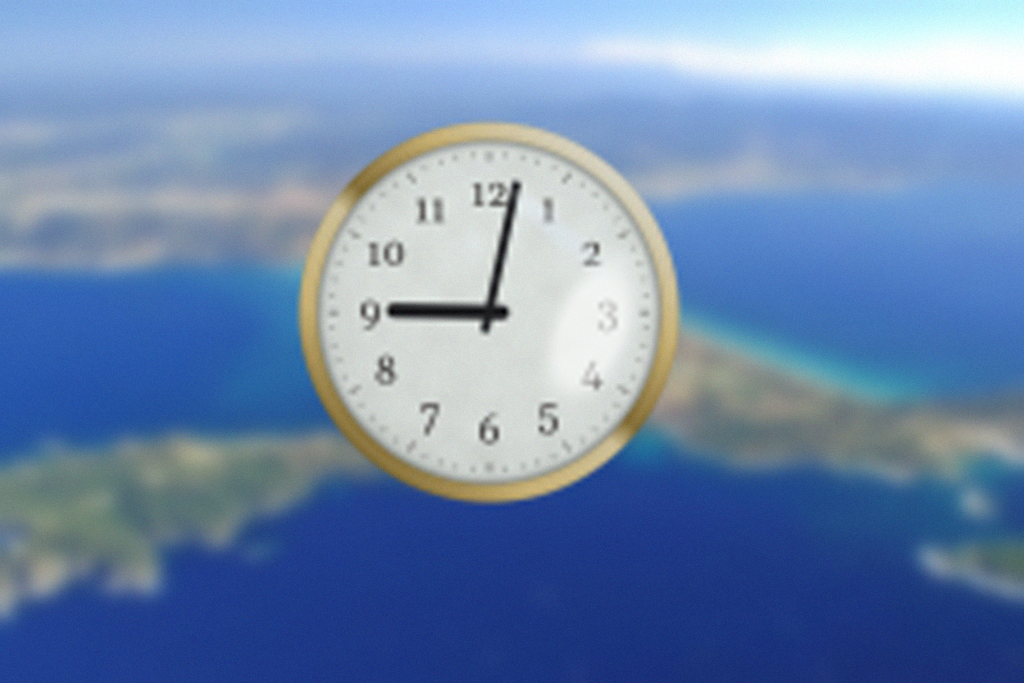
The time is h=9 m=2
